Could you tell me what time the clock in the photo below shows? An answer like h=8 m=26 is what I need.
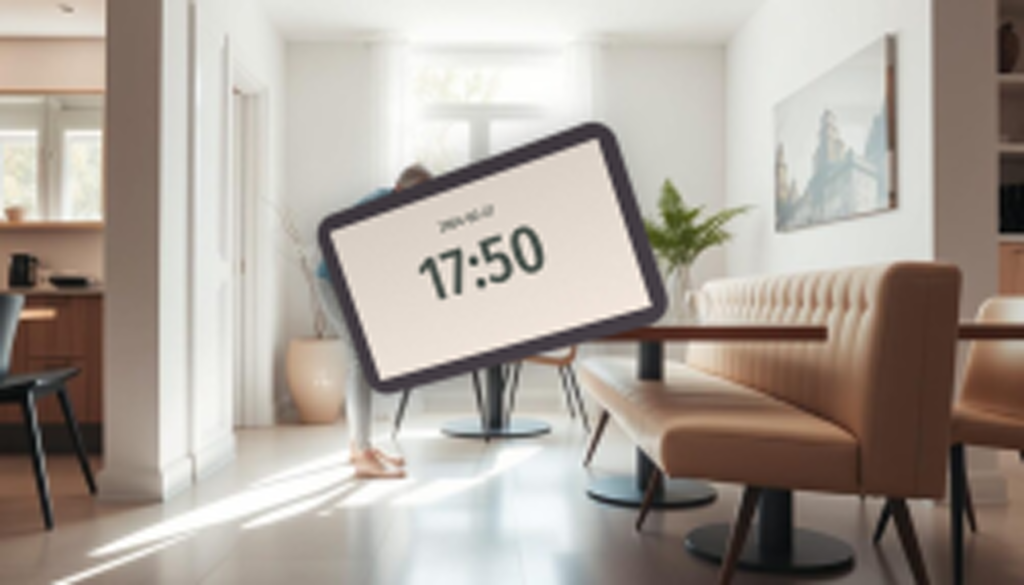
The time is h=17 m=50
